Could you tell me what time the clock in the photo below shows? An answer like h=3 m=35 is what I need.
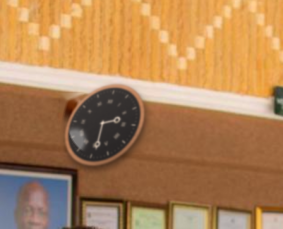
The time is h=2 m=29
